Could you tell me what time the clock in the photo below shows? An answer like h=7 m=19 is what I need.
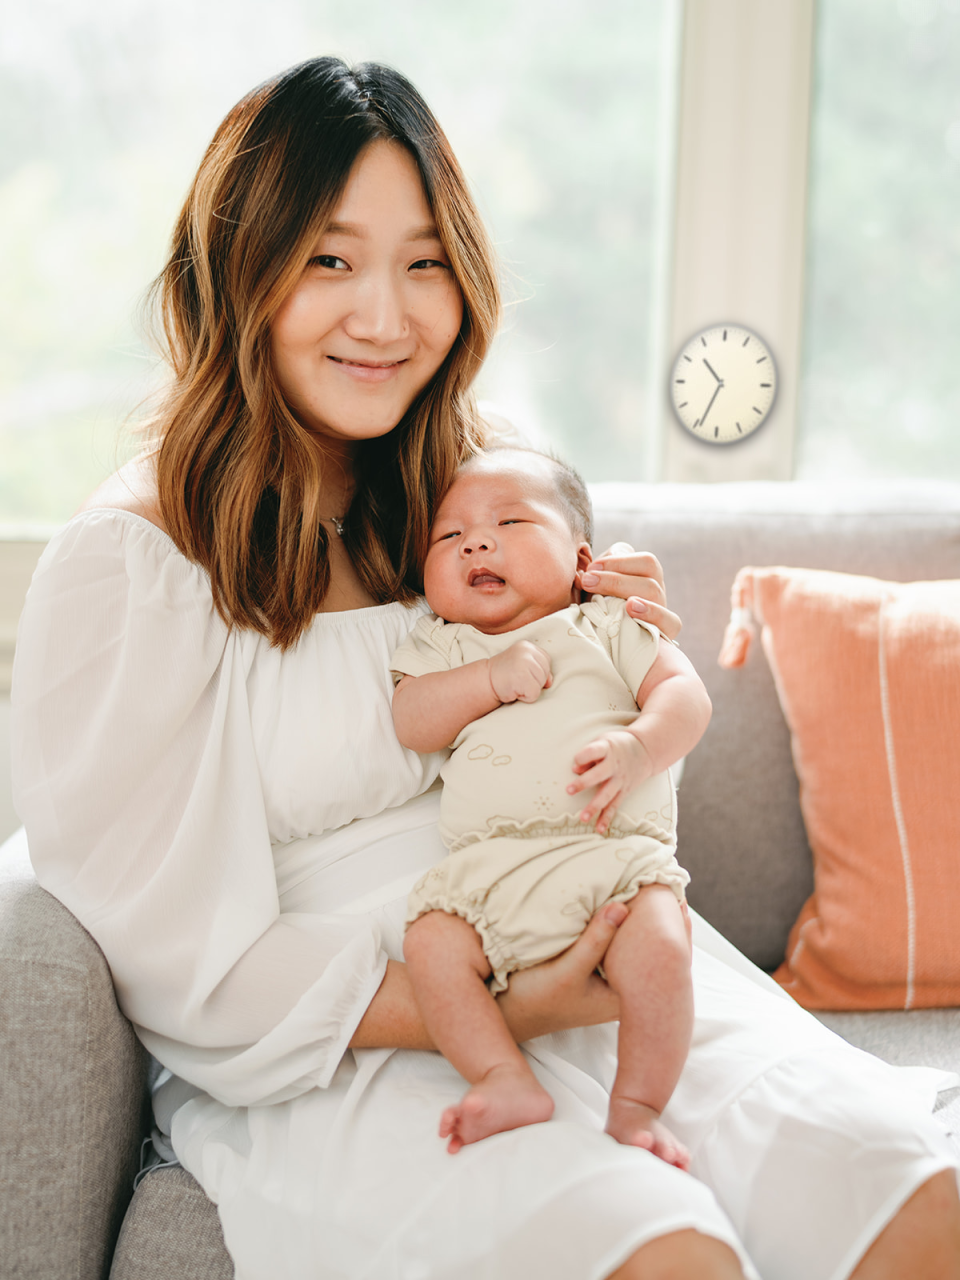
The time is h=10 m=34
